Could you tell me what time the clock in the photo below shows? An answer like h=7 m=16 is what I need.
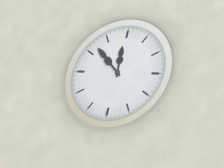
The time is h=11 m=52
